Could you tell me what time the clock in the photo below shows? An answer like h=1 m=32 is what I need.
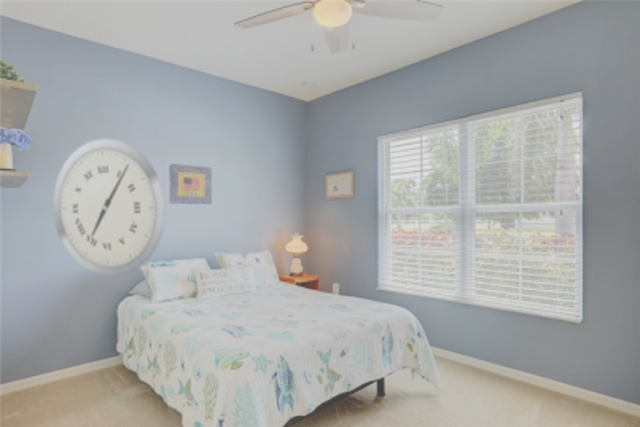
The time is h=7 m=6
